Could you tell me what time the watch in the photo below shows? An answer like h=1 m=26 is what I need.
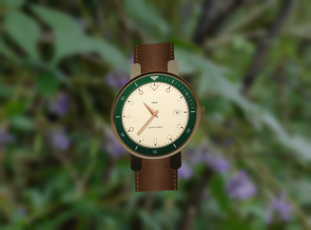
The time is h=10 m=37
